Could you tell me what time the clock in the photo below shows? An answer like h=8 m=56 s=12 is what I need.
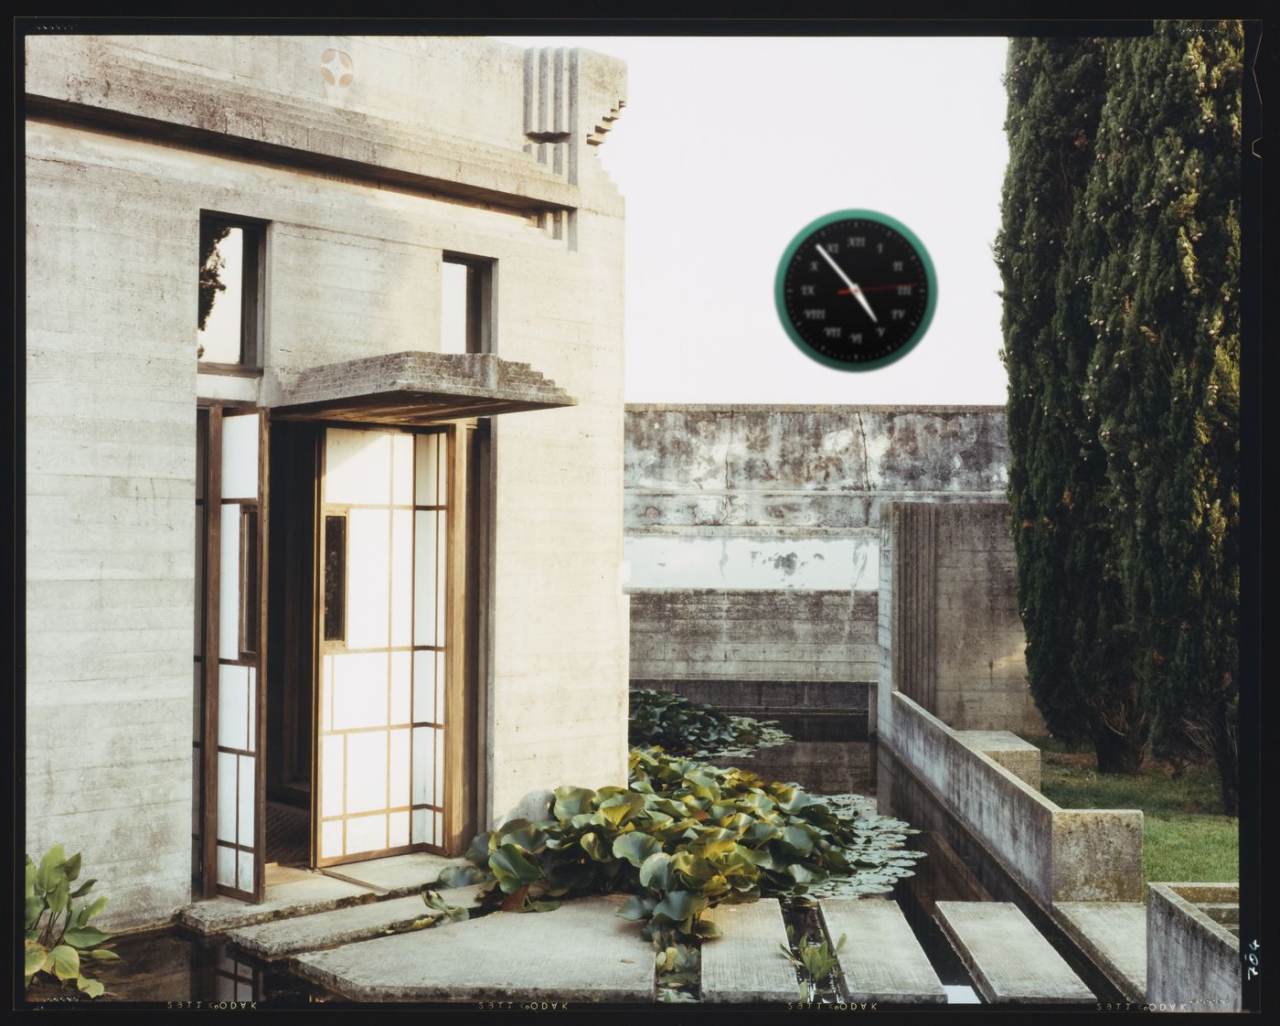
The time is h=4 m=53 s=14
